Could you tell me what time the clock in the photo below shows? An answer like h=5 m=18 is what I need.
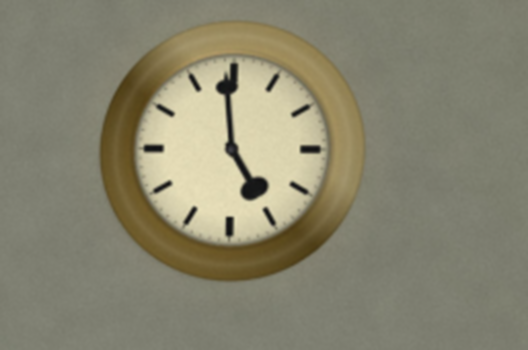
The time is h=4 m=59
